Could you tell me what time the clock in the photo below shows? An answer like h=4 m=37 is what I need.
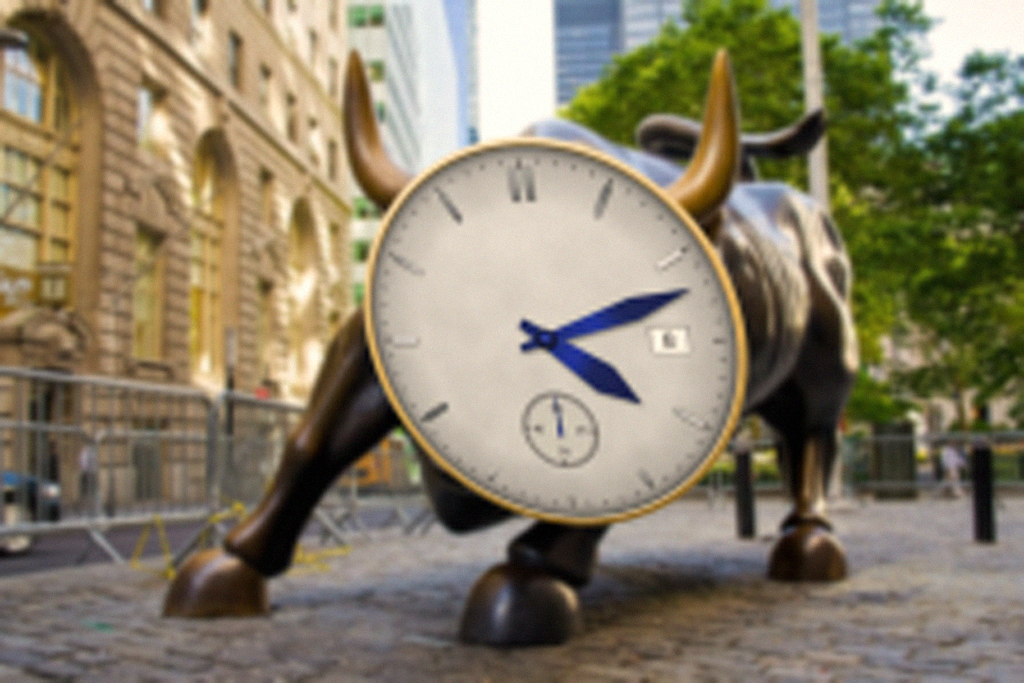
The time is h=4 m=12
